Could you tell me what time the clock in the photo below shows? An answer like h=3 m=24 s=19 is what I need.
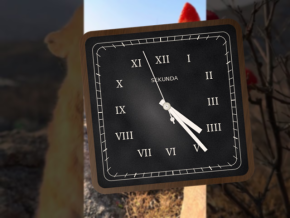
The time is h=4 m=23 s=57
